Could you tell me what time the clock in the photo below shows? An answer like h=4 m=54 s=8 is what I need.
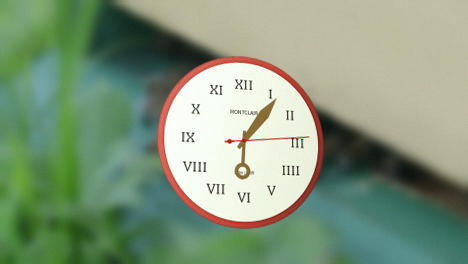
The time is h=6 m=6 s=14
